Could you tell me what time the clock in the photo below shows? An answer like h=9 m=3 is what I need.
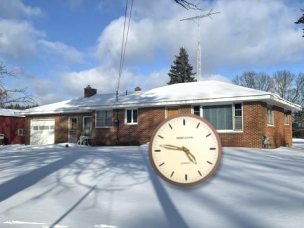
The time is h=4 m=47
